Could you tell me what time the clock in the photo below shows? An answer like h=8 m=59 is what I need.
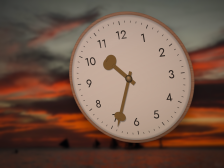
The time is h=10 m=34
